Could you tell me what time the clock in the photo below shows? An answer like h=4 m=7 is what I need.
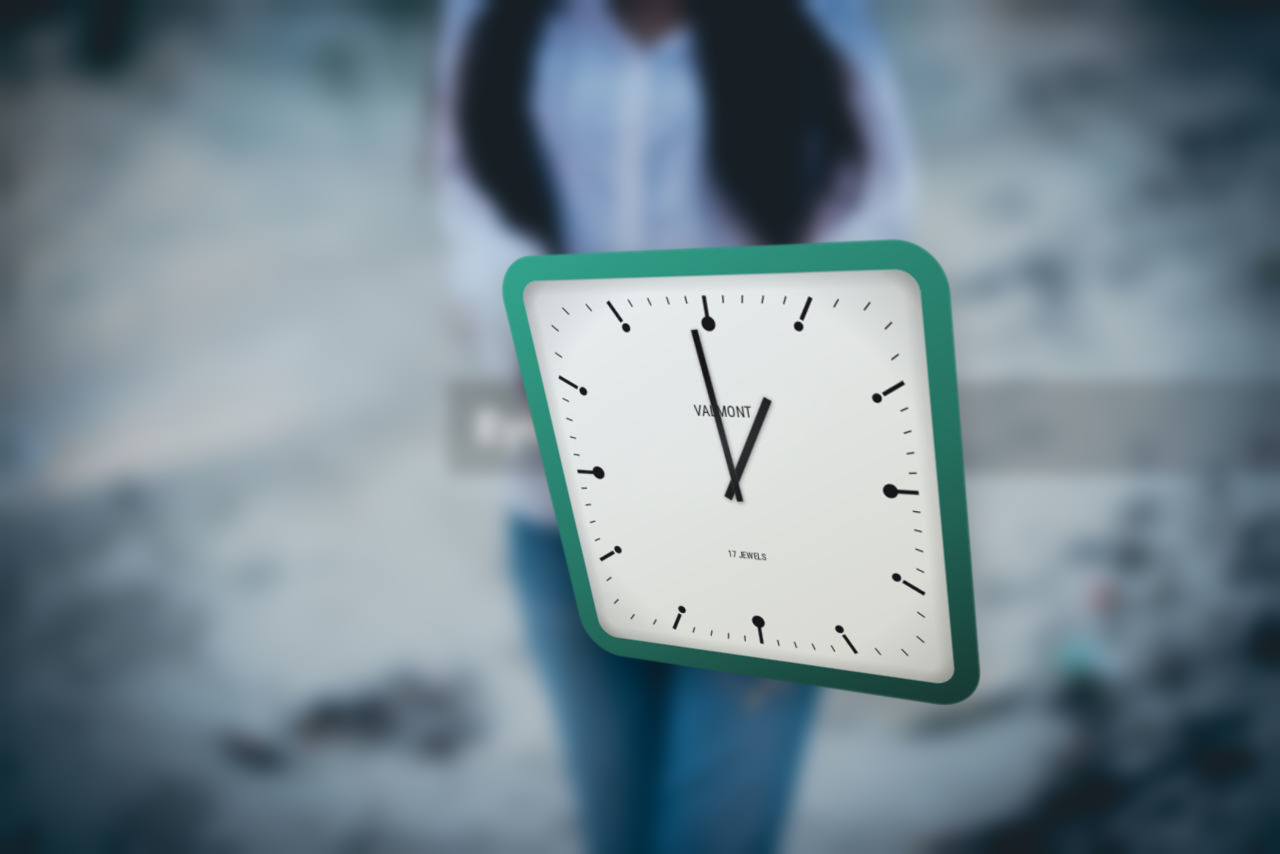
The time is h=12 m=59
